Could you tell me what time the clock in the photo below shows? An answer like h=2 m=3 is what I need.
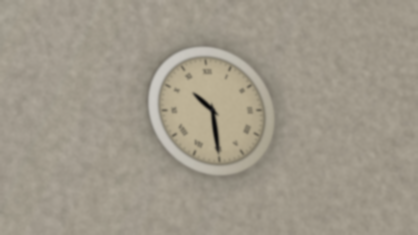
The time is h=10 m=30
